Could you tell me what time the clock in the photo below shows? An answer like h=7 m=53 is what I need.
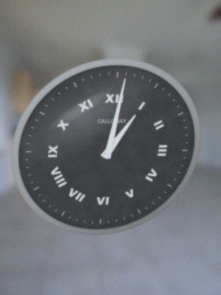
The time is h=1 m=1
